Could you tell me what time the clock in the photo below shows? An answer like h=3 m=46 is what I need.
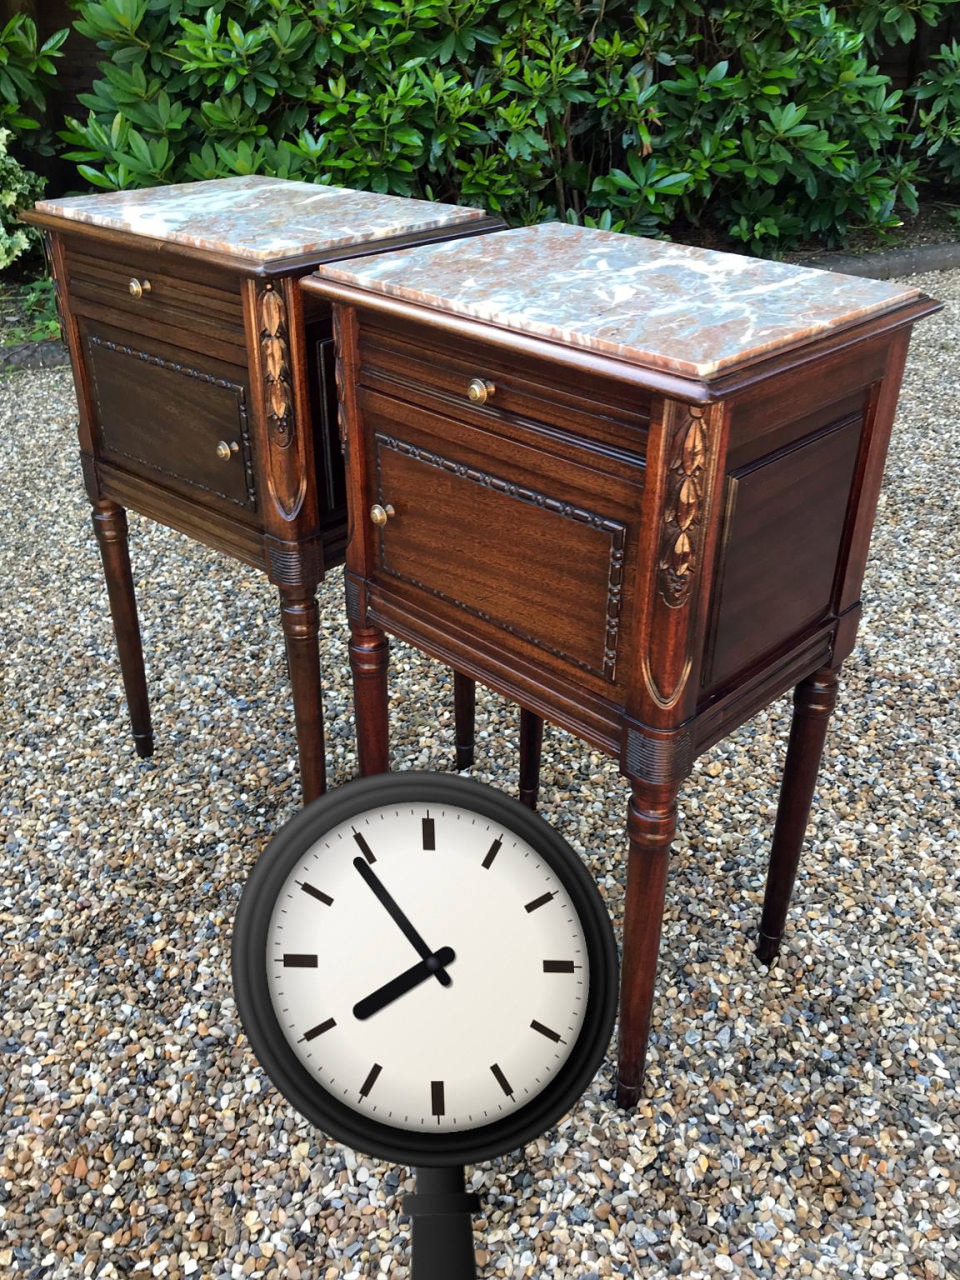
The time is h=7 m=54
